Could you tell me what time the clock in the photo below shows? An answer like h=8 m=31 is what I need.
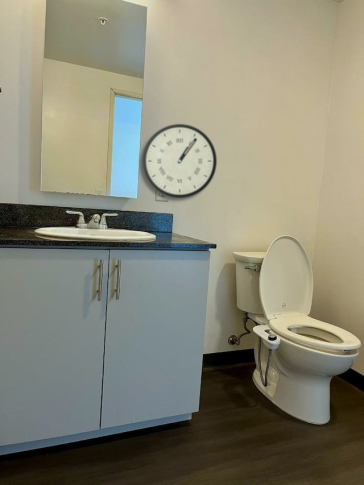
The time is h=1 m=6
